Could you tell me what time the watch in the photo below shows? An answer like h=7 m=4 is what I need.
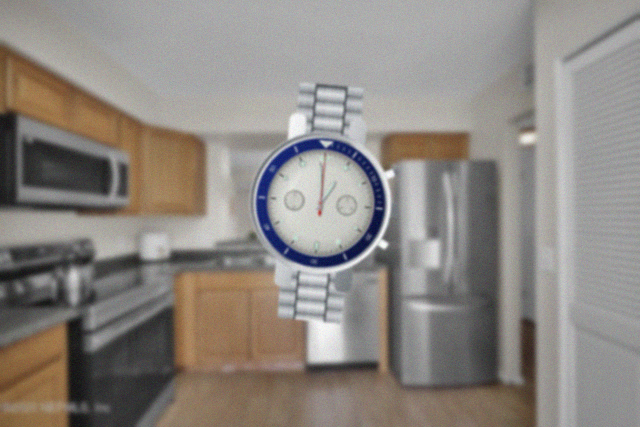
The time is h=12 m=59
